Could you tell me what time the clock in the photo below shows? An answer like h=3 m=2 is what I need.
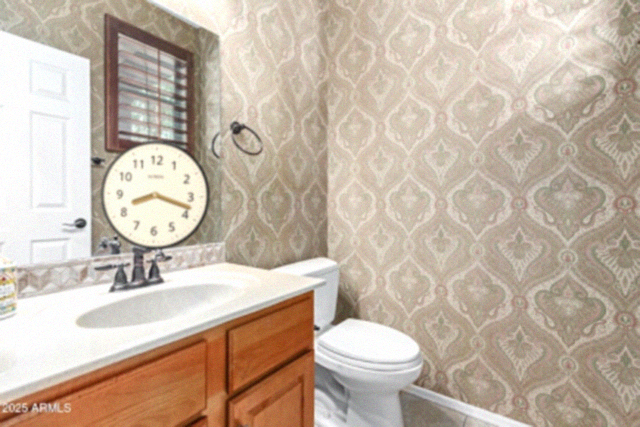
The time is h=8 m=18
